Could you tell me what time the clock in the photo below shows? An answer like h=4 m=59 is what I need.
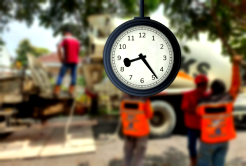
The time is h=8 m=24
